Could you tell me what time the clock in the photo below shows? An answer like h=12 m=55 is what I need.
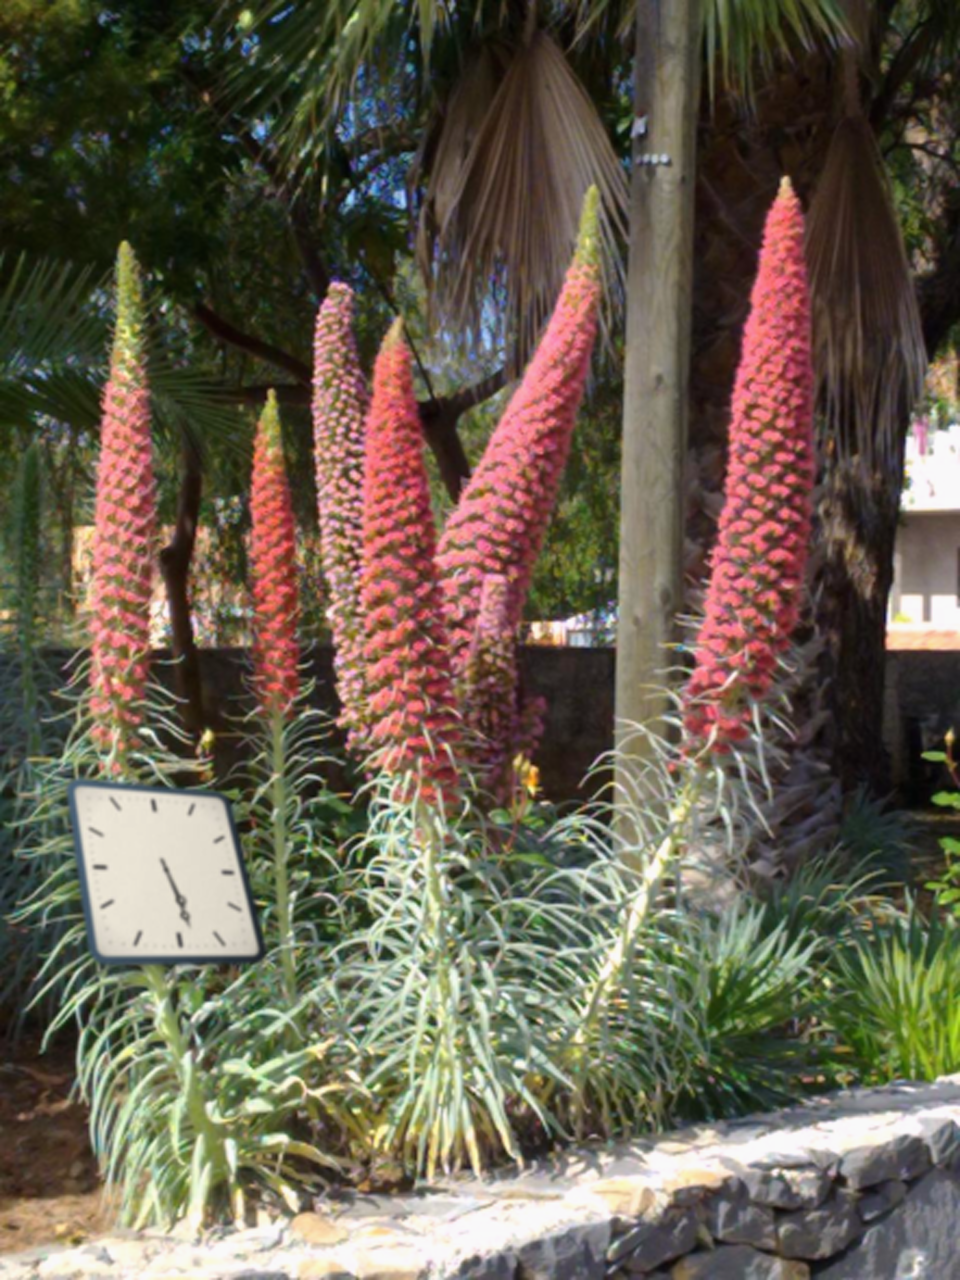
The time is h=5 m=28
